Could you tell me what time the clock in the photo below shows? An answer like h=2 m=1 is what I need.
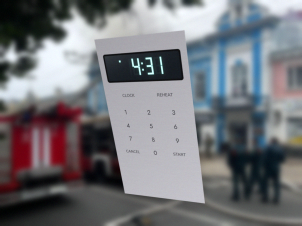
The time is h=4 m=31
